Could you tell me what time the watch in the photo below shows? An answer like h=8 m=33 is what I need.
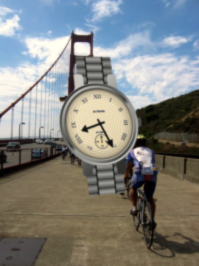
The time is h=8 m=26
